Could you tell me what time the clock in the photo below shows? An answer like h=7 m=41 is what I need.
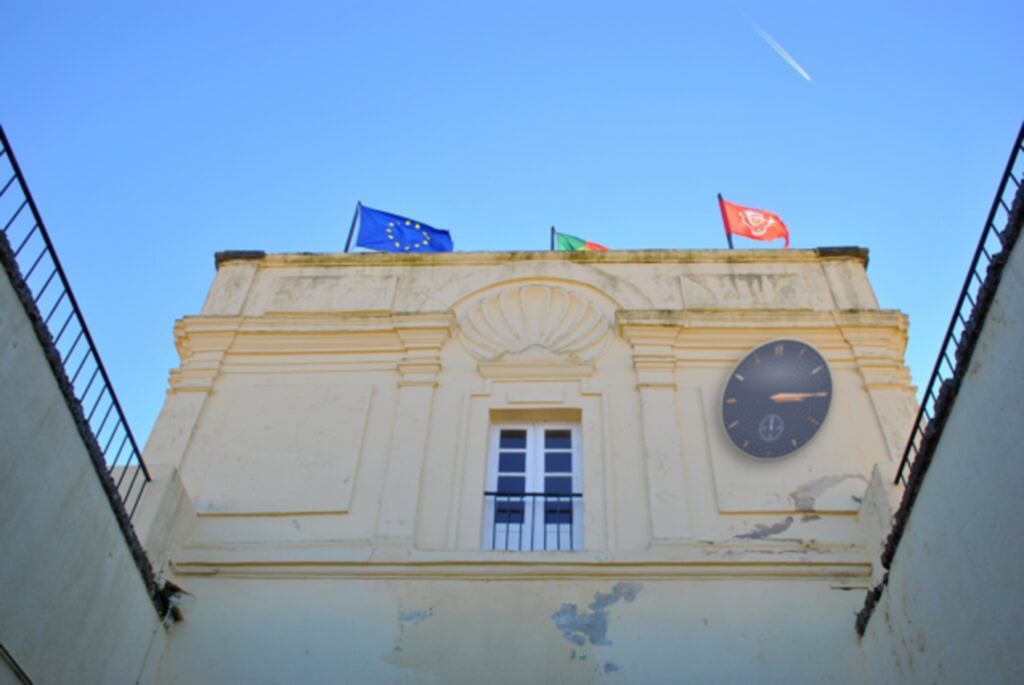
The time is h=3 m=15
